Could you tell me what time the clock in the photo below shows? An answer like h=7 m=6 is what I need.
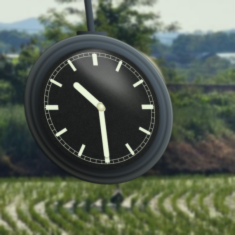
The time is h=10 m=30
